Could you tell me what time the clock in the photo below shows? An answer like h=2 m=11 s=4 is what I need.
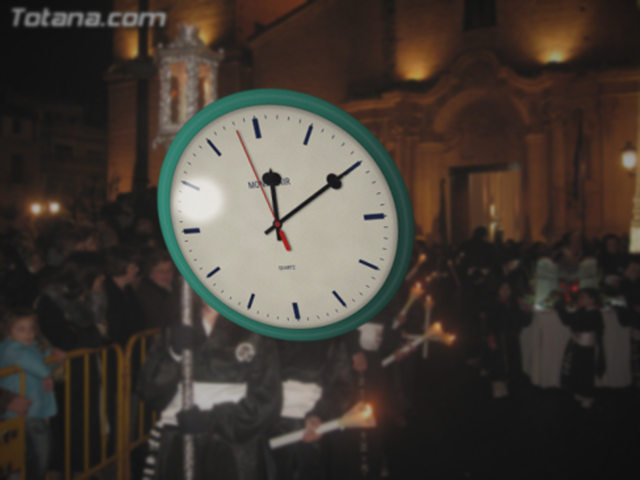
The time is h=12 m=9 s=58
